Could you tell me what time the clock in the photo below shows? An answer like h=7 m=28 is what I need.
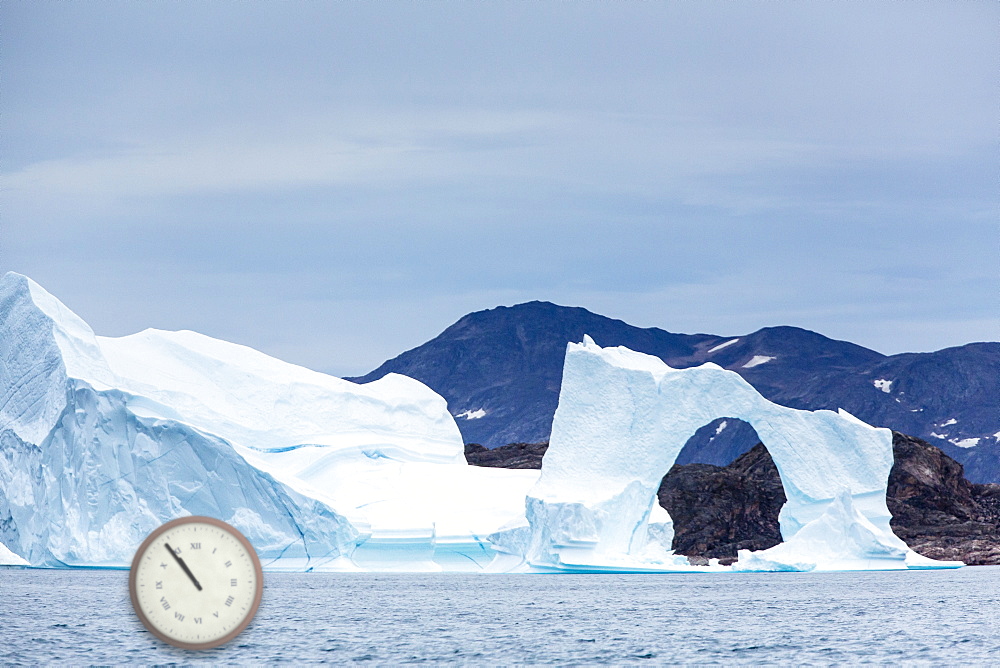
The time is h=10 m=54
